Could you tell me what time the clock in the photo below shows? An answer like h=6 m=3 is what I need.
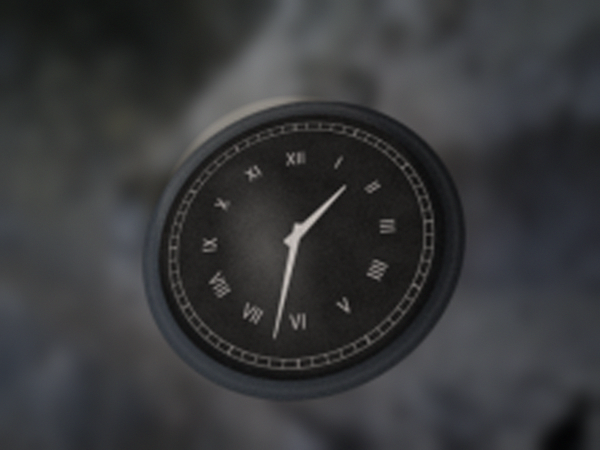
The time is h=1 m=32
